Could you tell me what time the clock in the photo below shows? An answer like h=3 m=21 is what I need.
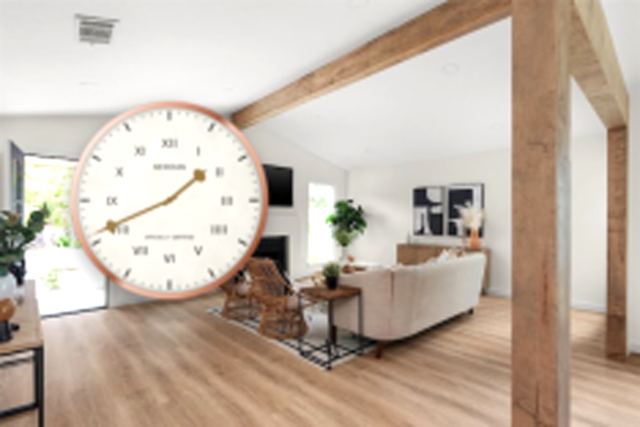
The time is h=1 m=41
